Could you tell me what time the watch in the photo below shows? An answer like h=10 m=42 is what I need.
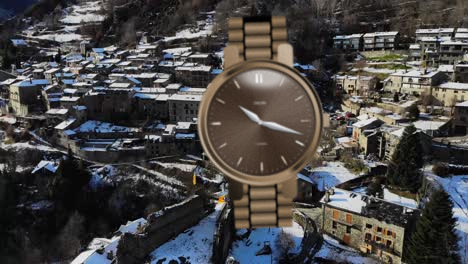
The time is h=10 m=18
